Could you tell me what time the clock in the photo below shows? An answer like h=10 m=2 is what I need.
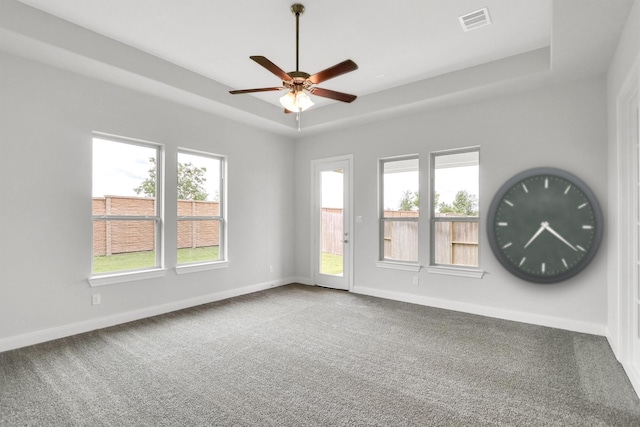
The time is h=7 m=21
